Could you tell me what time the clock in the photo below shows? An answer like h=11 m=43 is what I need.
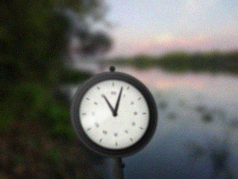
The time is h=11 m=3
